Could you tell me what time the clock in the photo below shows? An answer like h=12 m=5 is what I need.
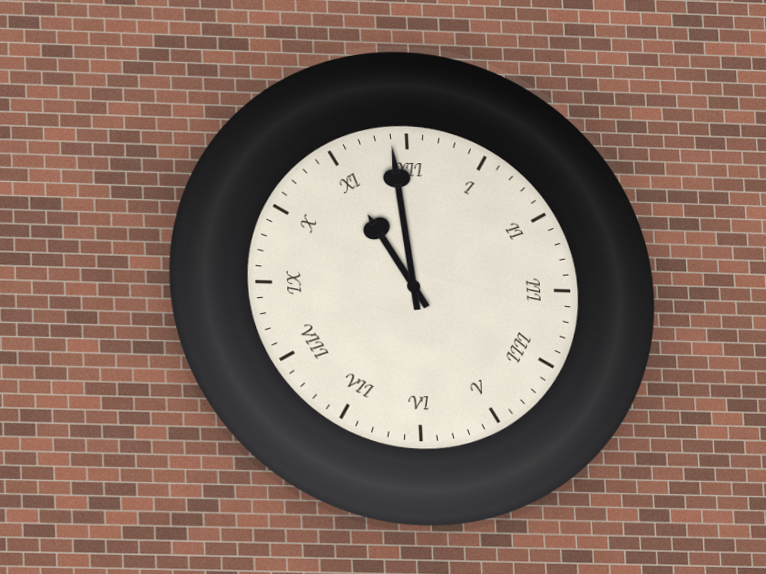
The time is h=10 m=59
